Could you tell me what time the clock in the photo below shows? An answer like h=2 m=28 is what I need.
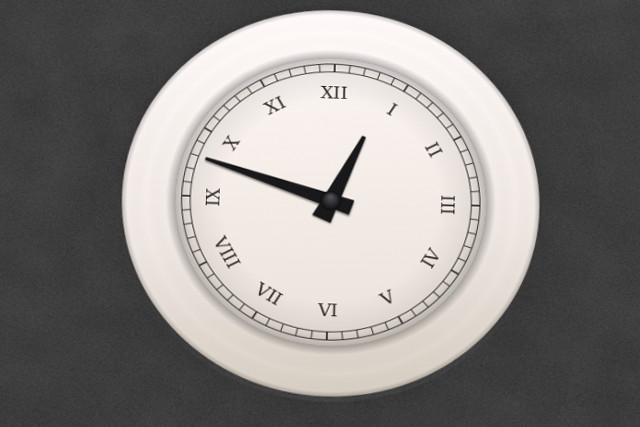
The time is h=12 m=48
